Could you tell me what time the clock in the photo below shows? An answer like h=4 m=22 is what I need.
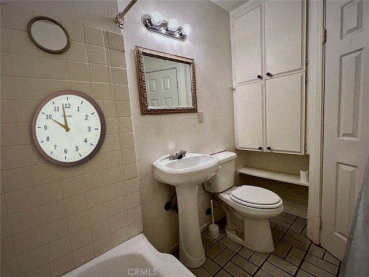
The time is h=9 m=58
